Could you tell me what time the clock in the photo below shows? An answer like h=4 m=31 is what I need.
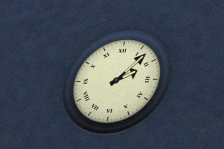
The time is h=2 m=7
